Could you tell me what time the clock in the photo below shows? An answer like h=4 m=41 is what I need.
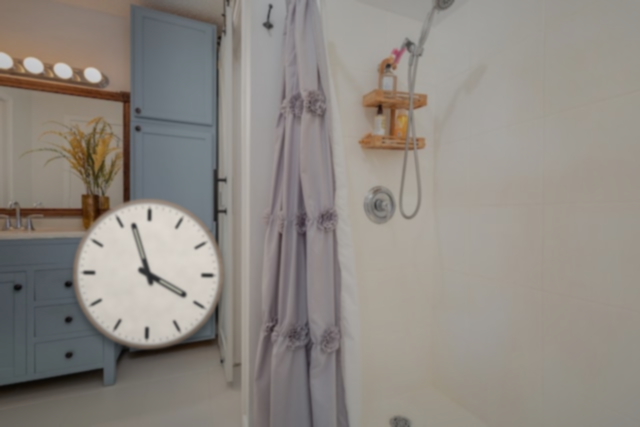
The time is h=3 m=57
